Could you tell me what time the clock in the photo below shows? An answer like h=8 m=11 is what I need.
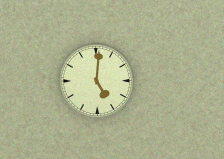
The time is h=5 m=1
